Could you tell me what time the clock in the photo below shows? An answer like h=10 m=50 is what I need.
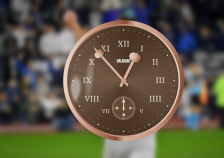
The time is h=12 m=53
